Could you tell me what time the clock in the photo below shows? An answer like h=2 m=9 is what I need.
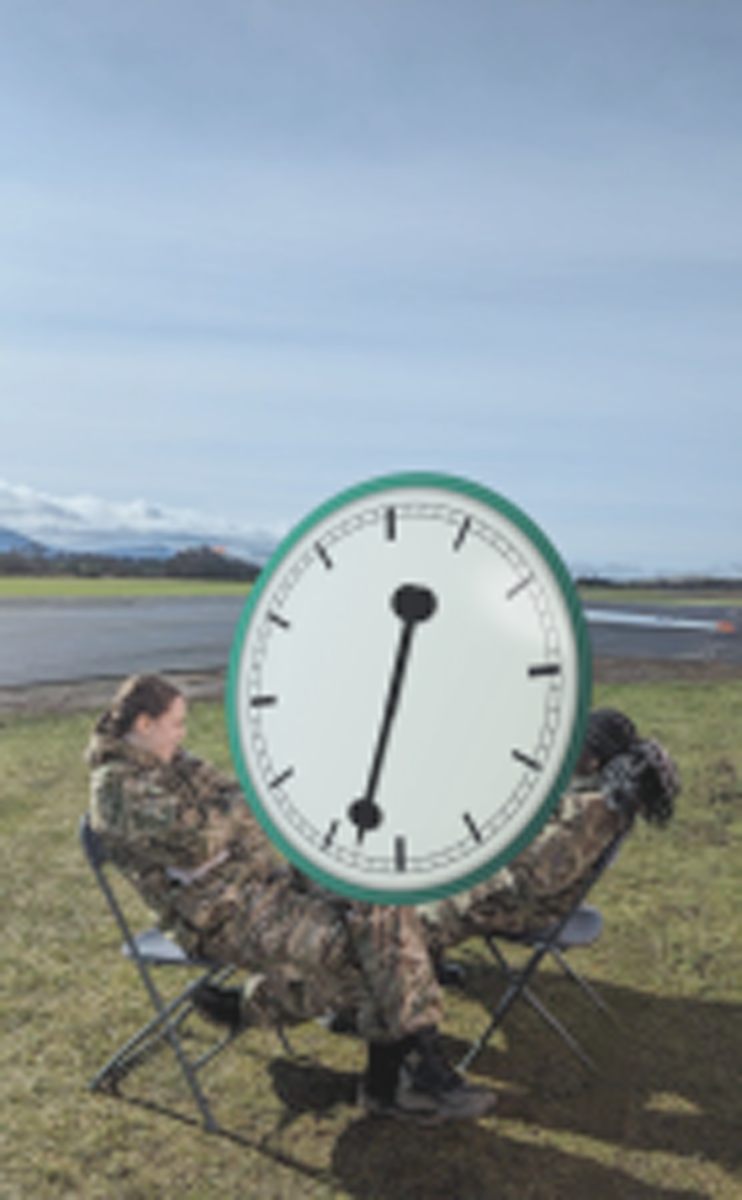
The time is h=12 m=33
